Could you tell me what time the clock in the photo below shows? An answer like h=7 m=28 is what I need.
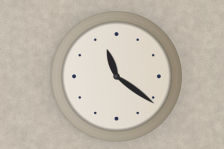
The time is h=11 m=21
